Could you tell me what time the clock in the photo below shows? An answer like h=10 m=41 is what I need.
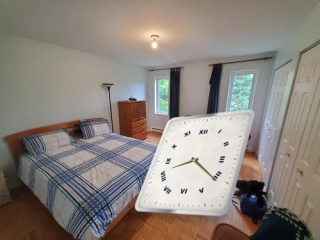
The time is h=8 m=21
